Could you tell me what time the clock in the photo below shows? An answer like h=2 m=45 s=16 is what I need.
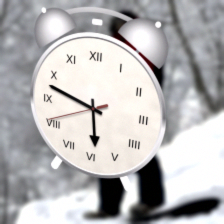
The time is h=5 m=47 s=41
